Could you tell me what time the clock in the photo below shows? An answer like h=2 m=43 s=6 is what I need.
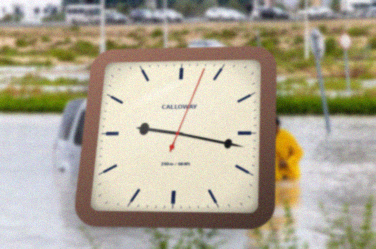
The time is h=9 m=17 s=3
